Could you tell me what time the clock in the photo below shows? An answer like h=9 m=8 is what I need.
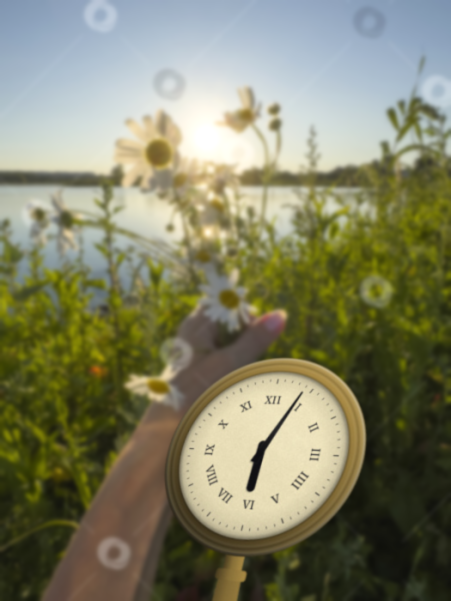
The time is h=6 m=4
